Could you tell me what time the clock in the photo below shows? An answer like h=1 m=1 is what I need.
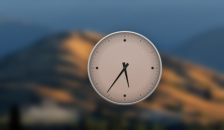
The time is h=5 m=36
